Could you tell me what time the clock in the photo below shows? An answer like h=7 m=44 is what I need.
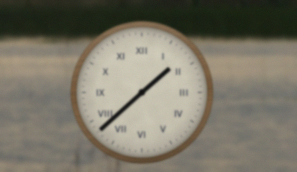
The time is h=1 m=38
